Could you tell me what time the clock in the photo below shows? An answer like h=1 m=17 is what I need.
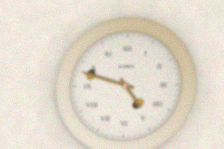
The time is h=4 m=48
